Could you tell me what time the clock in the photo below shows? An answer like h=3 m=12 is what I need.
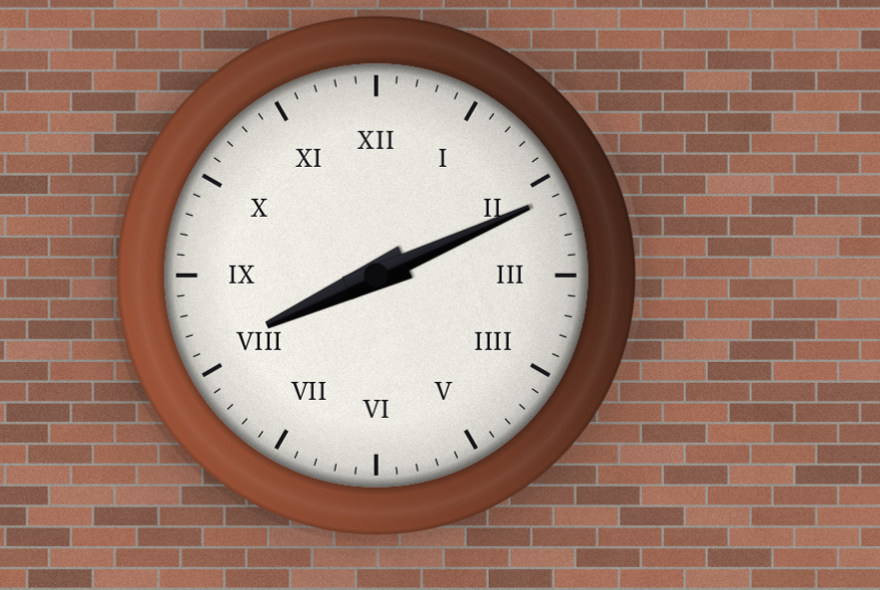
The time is h=8 m=11
